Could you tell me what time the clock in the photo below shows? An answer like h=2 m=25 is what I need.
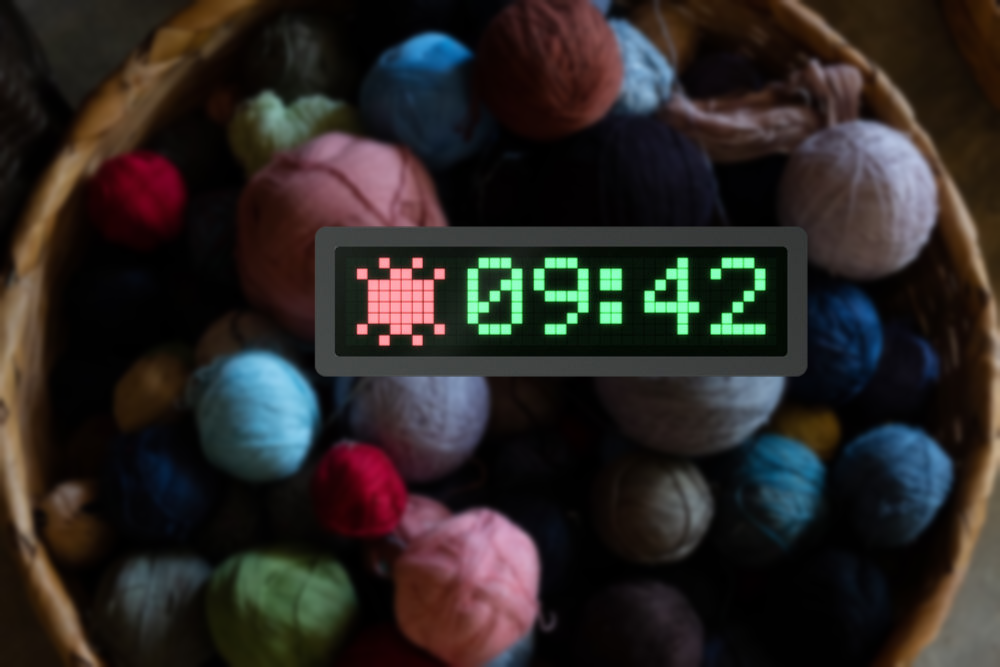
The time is h=9 m=42
